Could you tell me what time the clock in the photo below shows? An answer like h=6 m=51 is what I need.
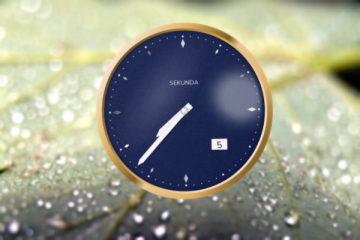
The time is h=7 m=37
